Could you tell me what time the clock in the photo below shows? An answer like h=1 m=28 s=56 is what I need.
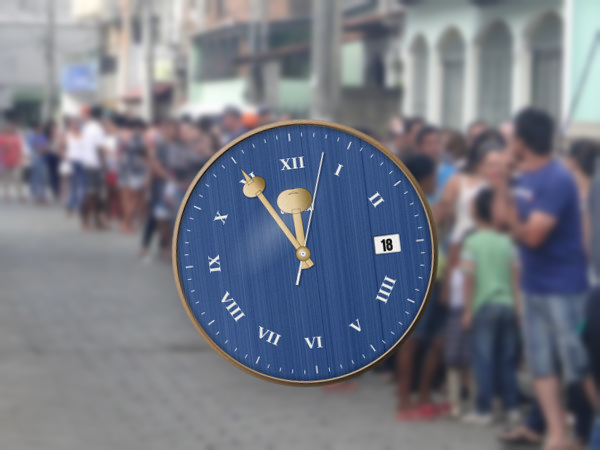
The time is h=11 m=55 s=3
